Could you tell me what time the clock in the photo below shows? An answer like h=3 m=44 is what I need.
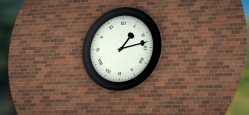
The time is h=1 m=13
